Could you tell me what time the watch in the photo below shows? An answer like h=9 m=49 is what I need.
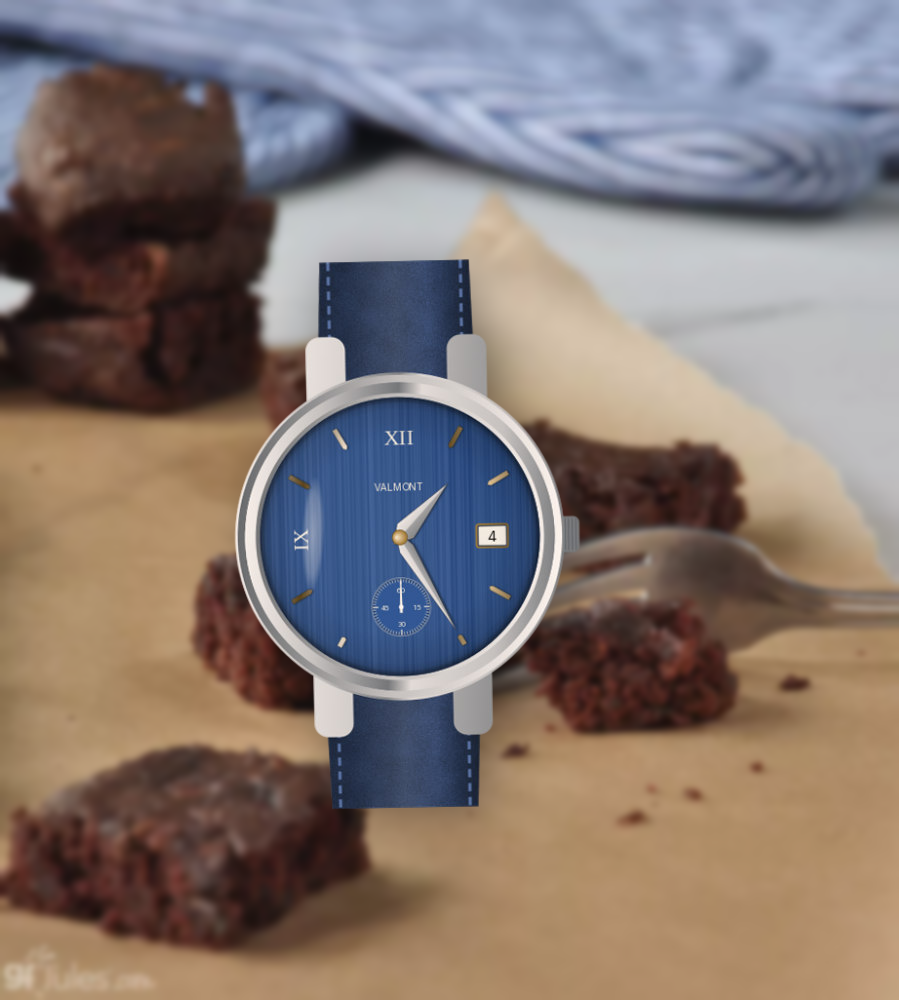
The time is h=1 m=25
